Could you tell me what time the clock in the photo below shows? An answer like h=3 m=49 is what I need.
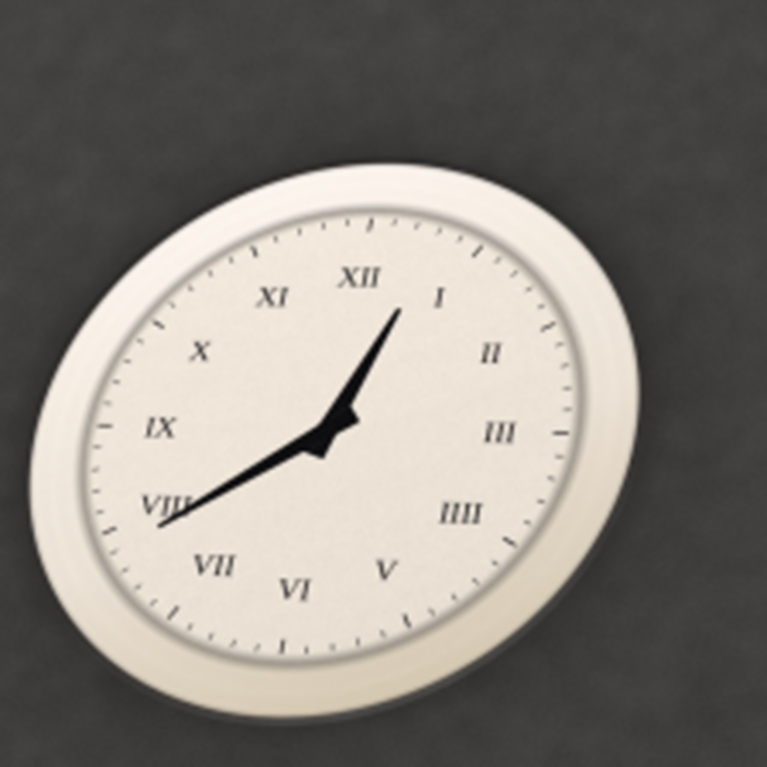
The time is h=12 m=39
